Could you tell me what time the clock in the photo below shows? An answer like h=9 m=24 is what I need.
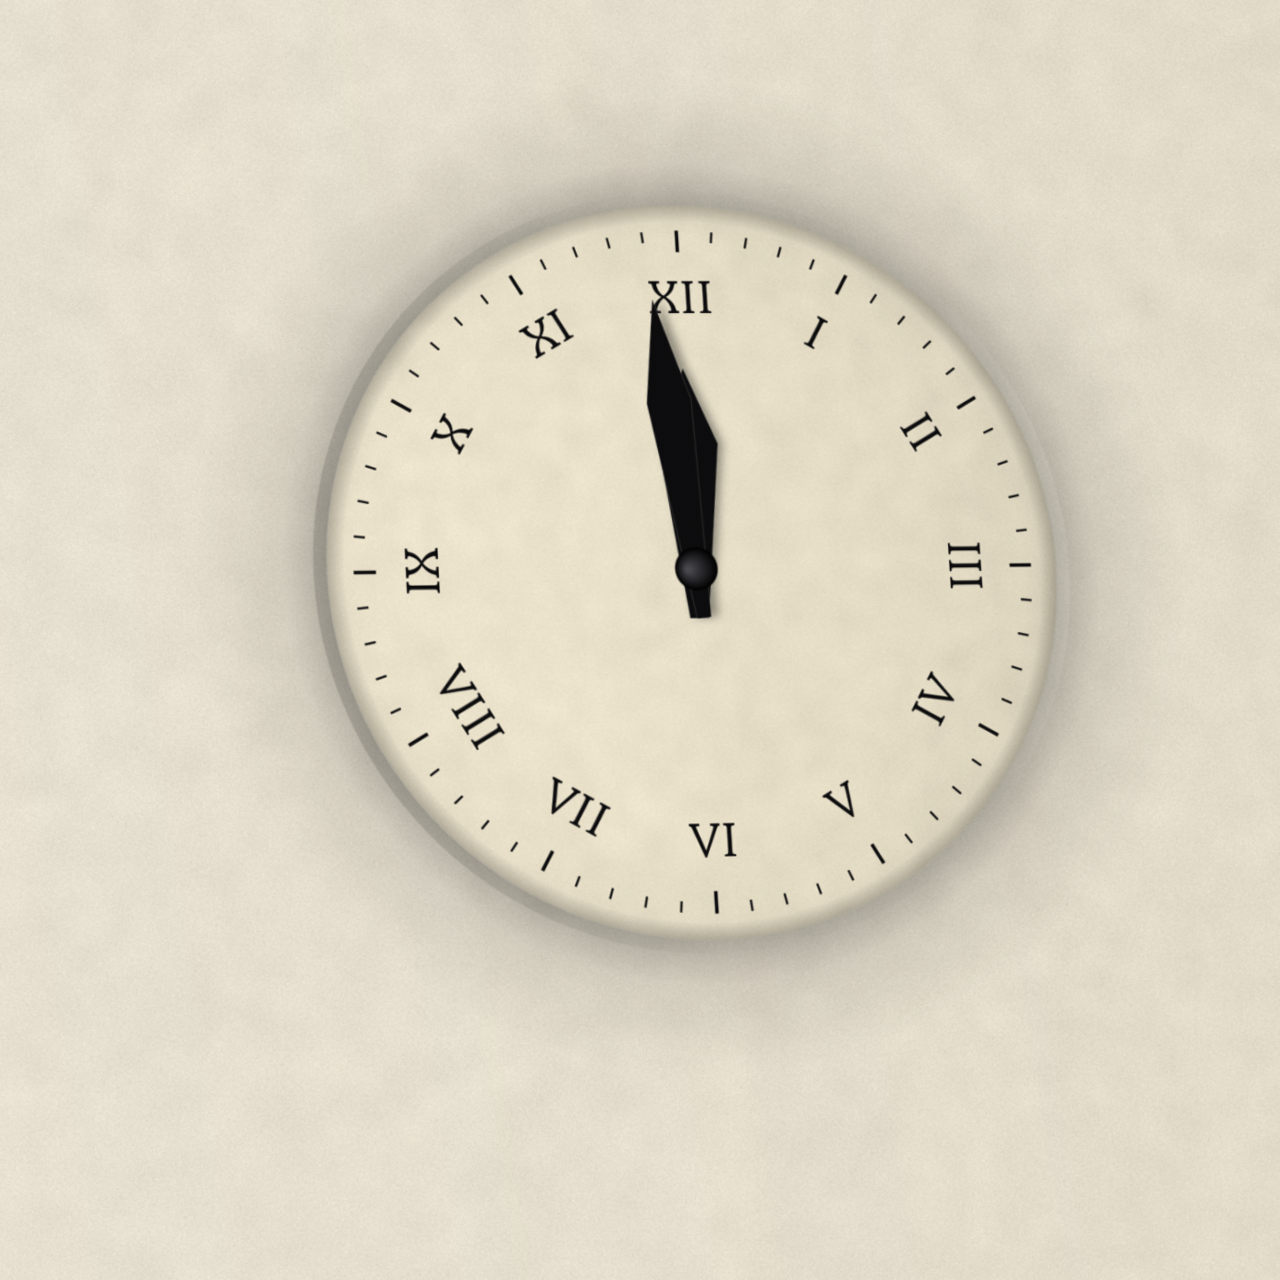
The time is h=11 m=59
